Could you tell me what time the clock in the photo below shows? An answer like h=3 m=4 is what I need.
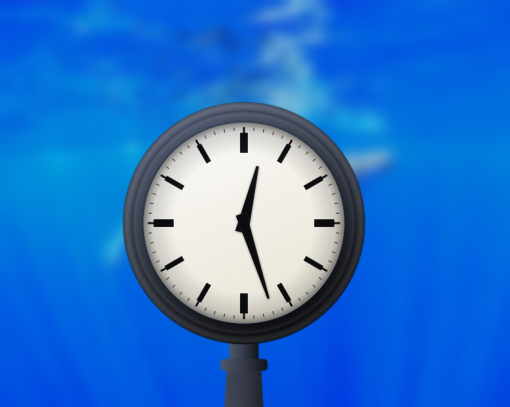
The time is h=12 m=27
